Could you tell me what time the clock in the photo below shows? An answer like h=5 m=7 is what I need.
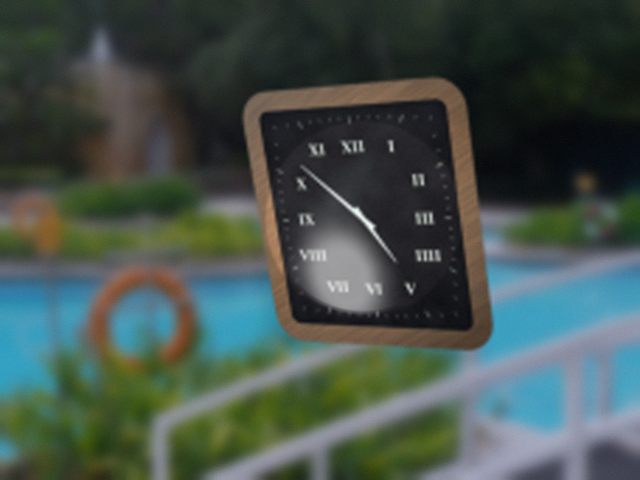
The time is h=4 m=52
